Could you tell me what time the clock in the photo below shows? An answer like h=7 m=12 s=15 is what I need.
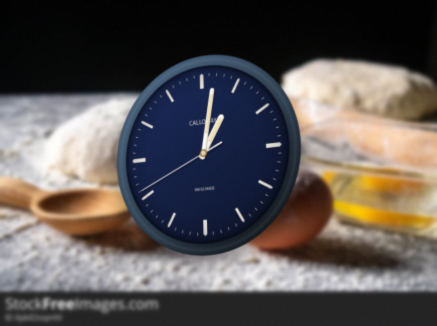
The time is h=1 m=1 s=41
